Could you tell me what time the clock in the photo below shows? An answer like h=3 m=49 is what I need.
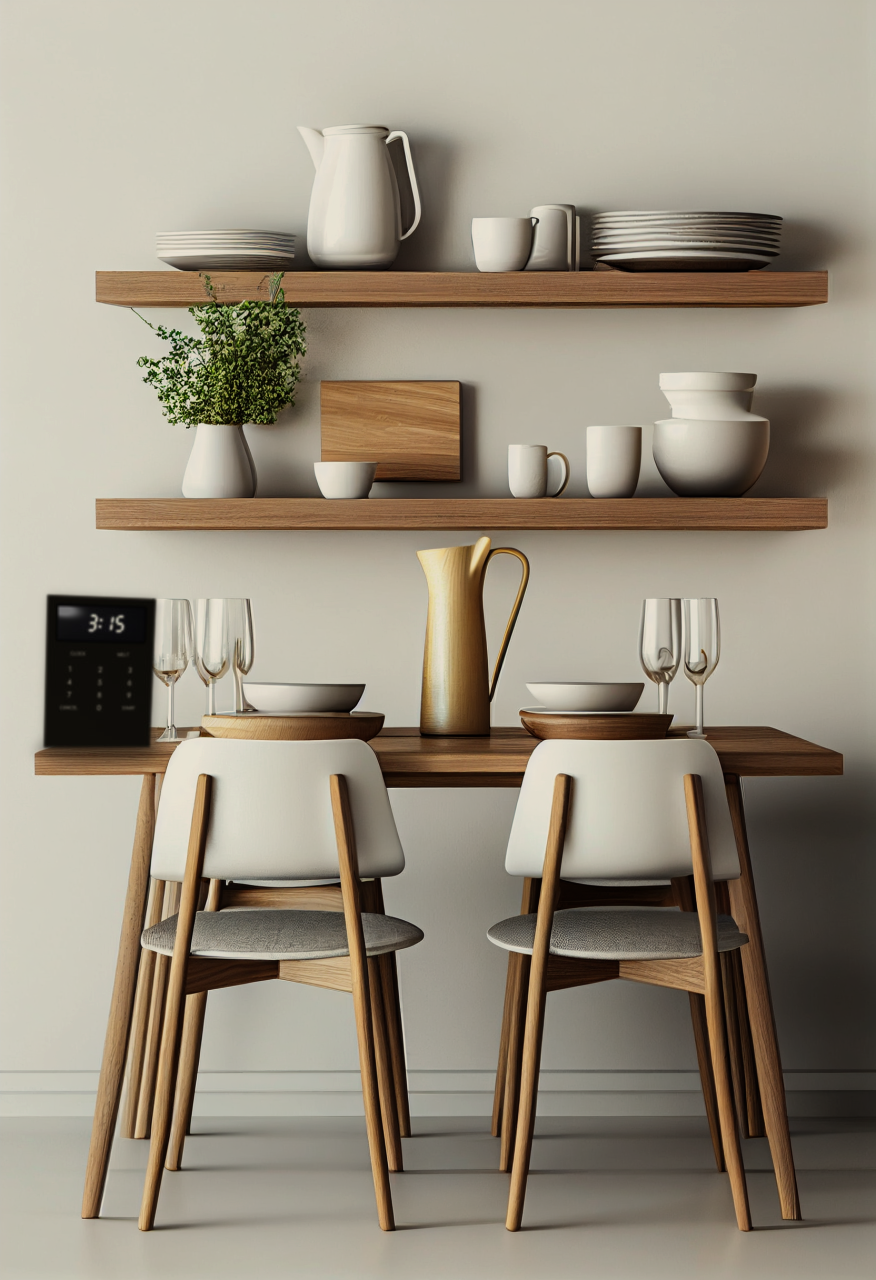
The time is h=3 m=15
